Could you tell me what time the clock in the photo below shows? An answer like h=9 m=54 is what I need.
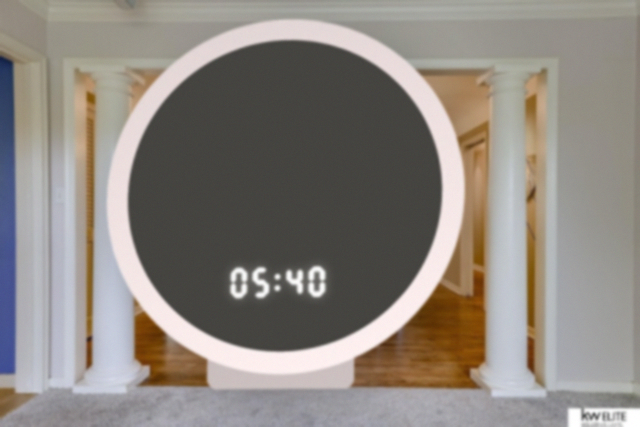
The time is h=5 m=40
